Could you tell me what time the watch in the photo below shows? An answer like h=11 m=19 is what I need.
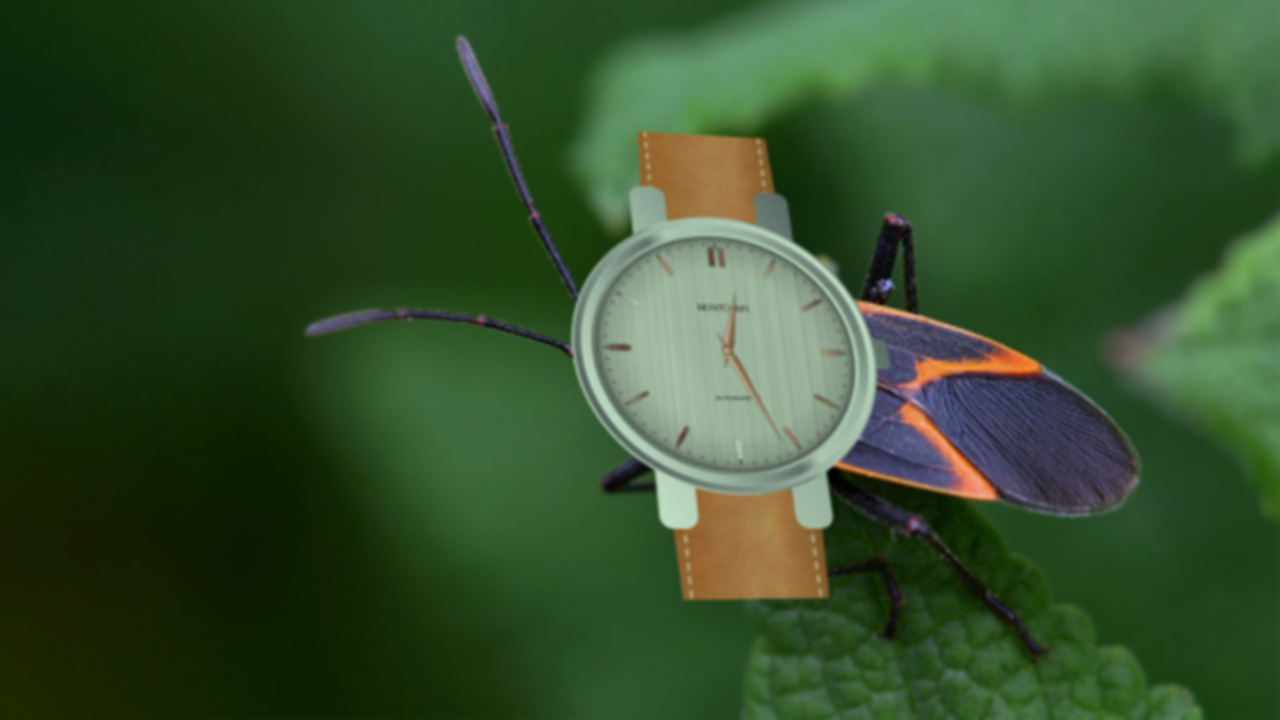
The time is h=12 m=26
